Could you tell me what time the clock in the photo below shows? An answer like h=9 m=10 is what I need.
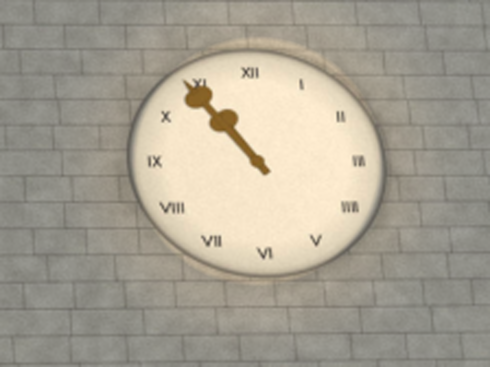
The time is h=10 m=54
